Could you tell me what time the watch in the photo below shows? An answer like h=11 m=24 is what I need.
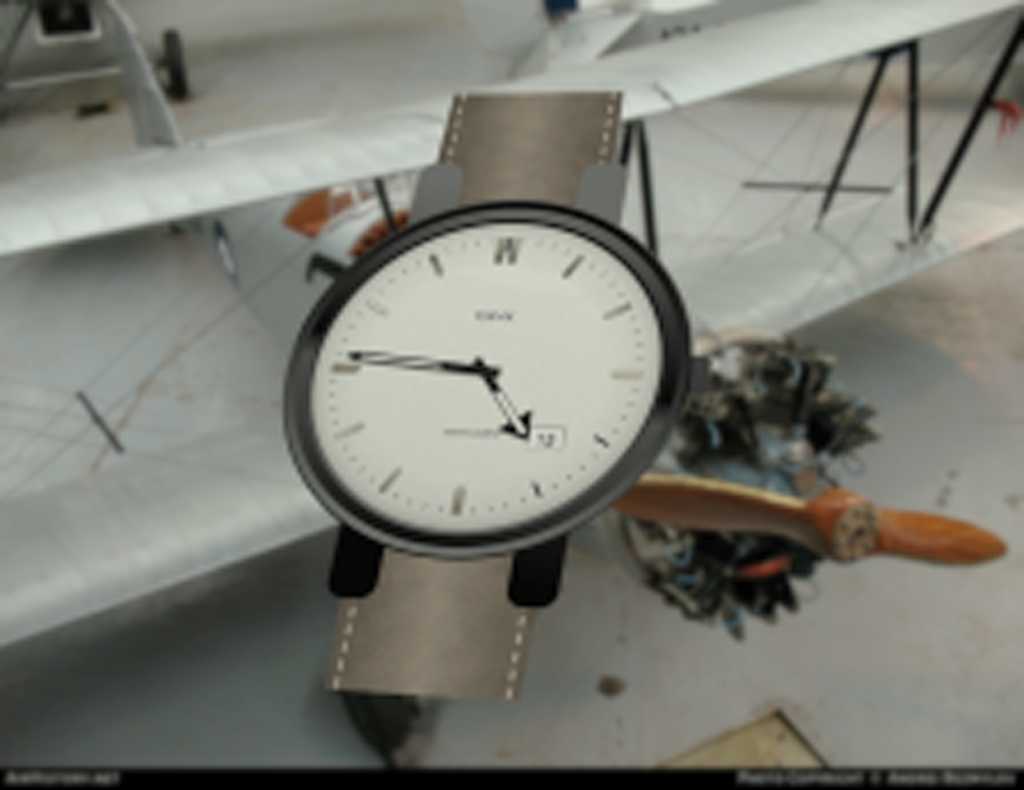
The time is h=4 m=46
